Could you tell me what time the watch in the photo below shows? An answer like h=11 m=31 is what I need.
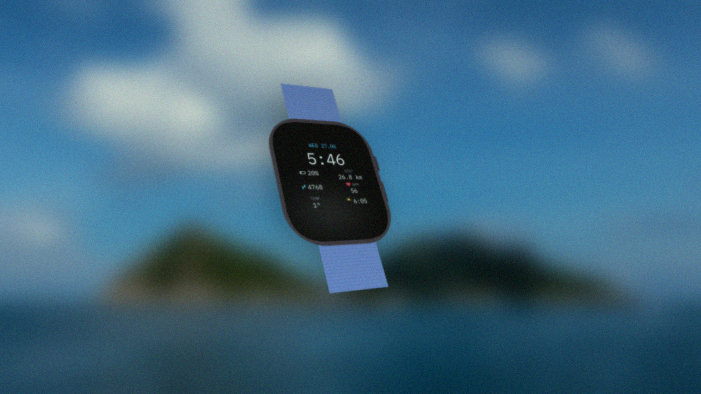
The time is h=5 m=46
